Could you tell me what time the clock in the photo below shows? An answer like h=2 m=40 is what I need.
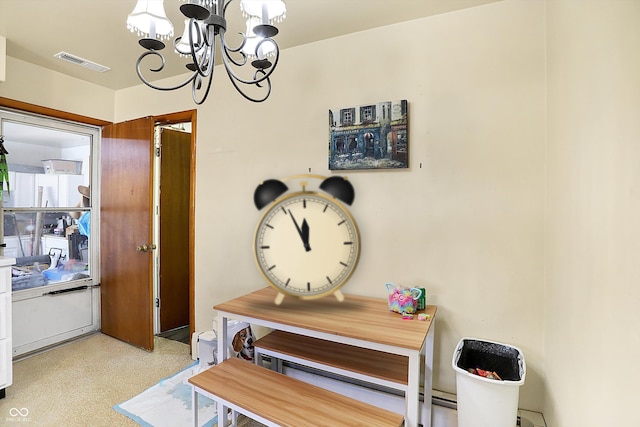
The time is h=11 m=56
